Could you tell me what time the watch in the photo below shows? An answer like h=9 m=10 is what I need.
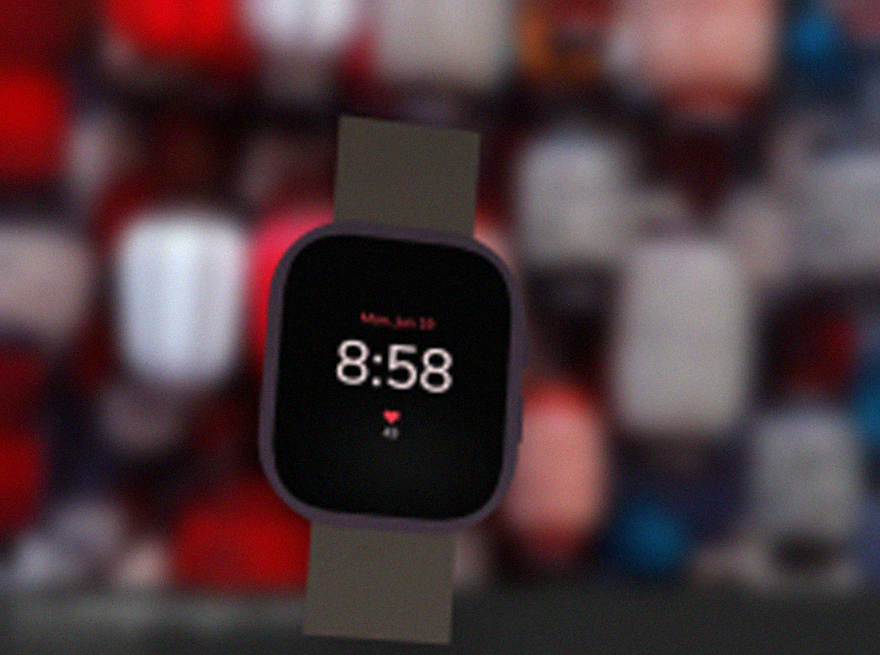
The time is h=8 m=58
